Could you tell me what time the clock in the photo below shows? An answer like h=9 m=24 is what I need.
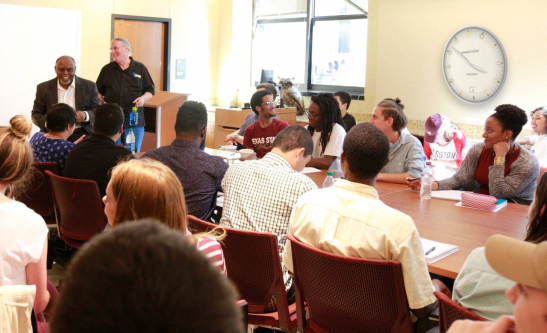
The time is h=3 m=52
